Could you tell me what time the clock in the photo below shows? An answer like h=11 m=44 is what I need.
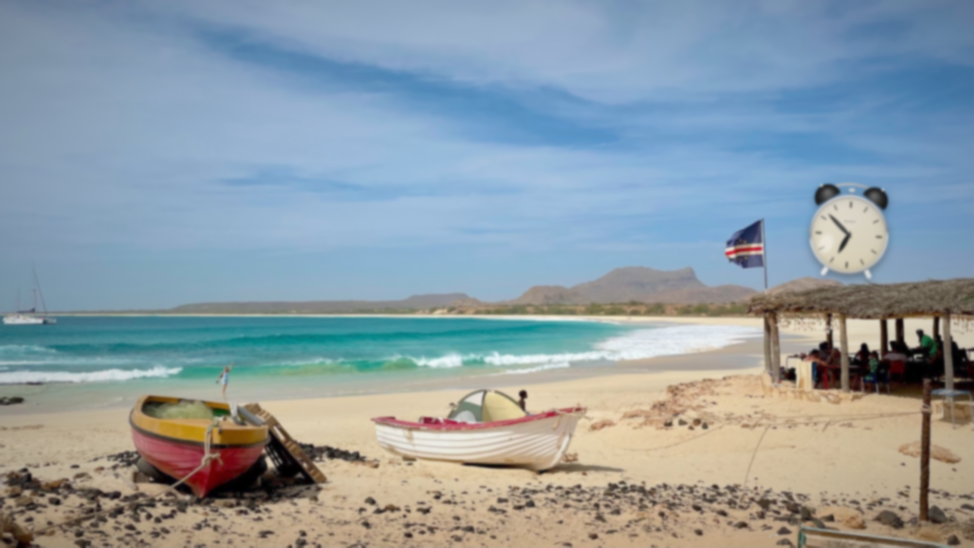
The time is h=6 m=52
